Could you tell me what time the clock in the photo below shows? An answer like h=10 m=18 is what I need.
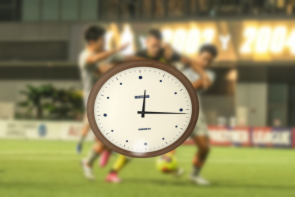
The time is h=12 m=16
